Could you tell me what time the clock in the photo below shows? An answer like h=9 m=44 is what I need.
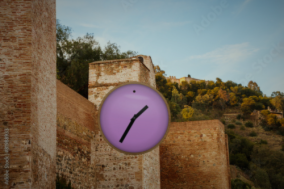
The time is h=1 m=35
